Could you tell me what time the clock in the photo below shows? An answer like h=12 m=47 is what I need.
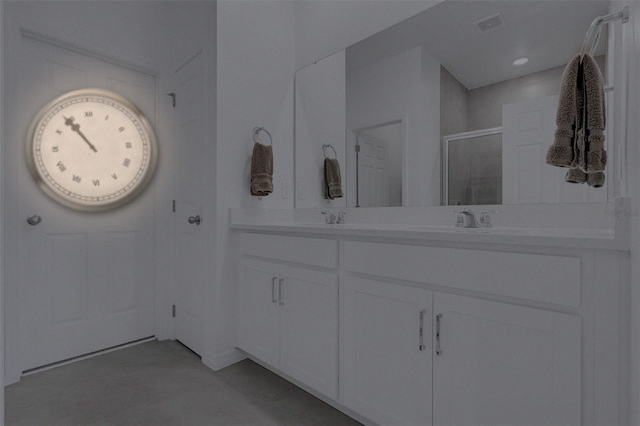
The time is h=10 m=54
